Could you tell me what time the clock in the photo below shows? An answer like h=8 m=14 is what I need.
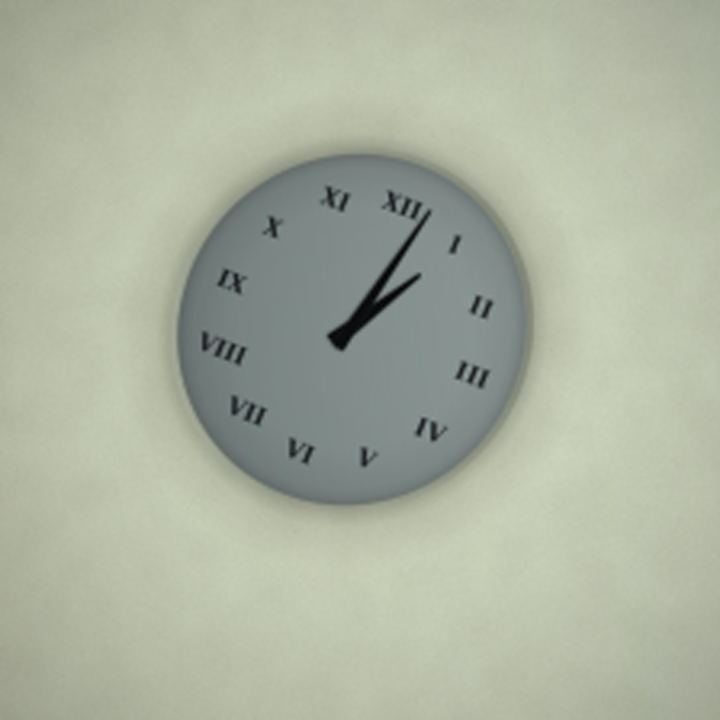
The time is h=1 m=2
